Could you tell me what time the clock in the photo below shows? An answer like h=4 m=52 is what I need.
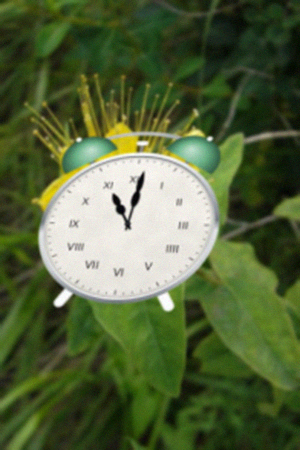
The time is h=11 m=1
